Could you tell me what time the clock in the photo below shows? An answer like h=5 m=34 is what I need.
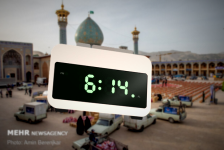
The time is h=6 m=14
